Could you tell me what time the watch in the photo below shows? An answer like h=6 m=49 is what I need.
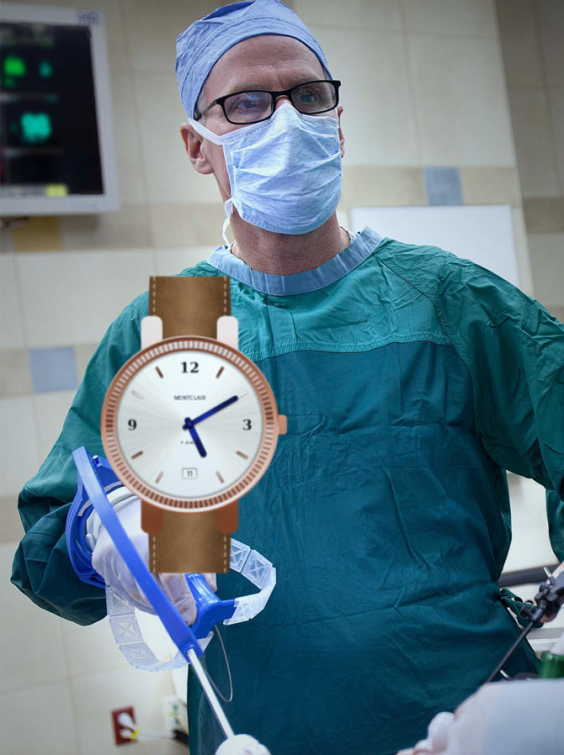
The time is h=5 m=10
